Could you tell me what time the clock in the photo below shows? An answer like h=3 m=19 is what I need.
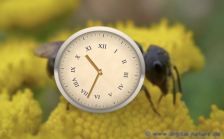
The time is h=10 m=33
